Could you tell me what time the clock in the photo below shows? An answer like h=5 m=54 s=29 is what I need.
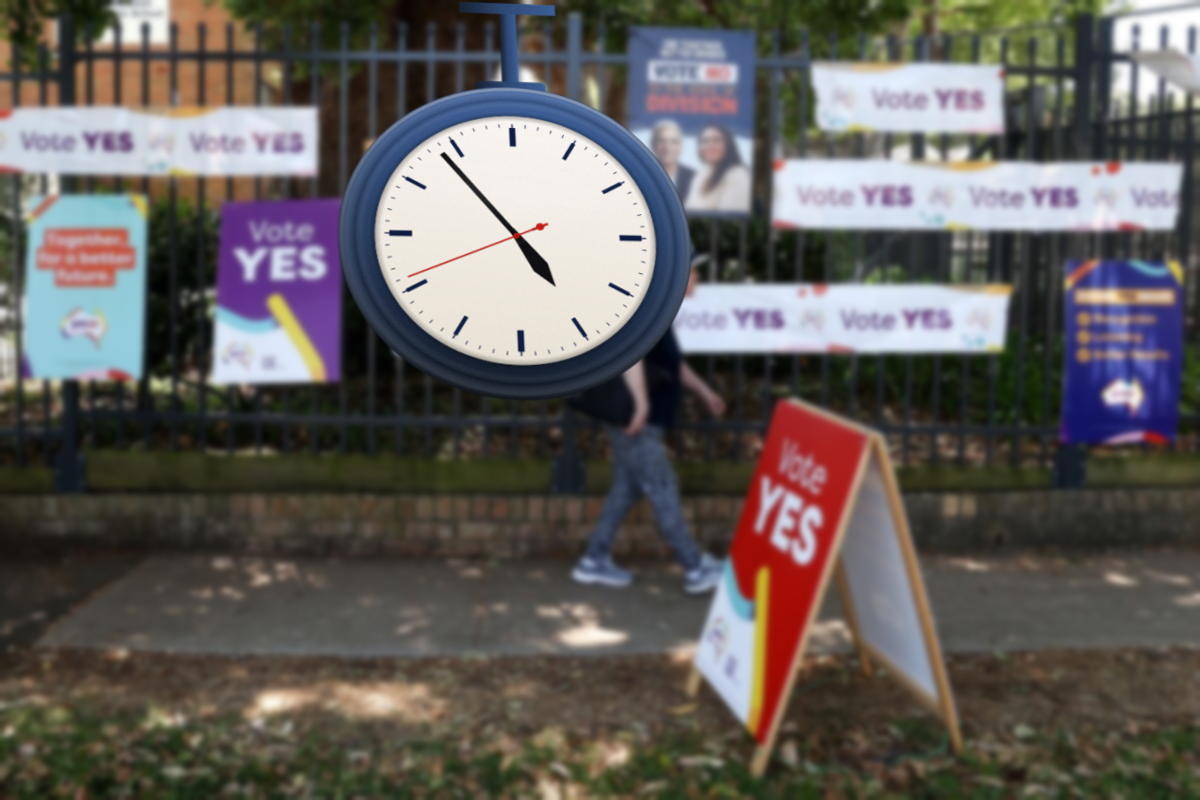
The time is h=4 m=53 s=41
